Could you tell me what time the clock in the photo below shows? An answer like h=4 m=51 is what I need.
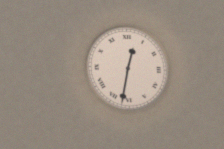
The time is h=12 m=32
